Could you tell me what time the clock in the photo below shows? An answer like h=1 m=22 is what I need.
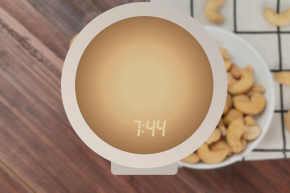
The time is h=7 m=44
